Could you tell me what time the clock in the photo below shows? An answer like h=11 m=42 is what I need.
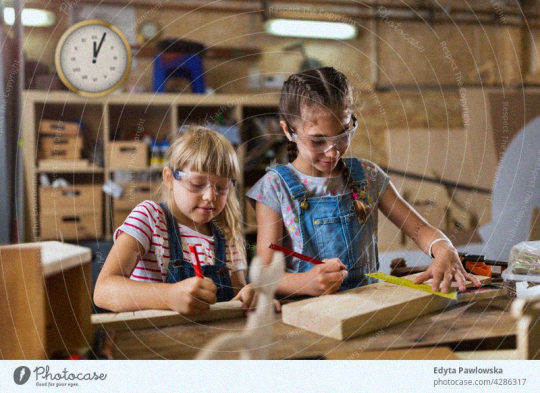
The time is h=12 m=4
